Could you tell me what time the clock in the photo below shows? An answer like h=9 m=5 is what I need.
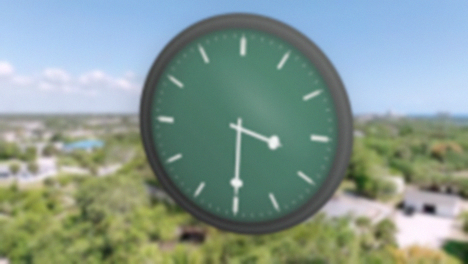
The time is h=3 m=30
